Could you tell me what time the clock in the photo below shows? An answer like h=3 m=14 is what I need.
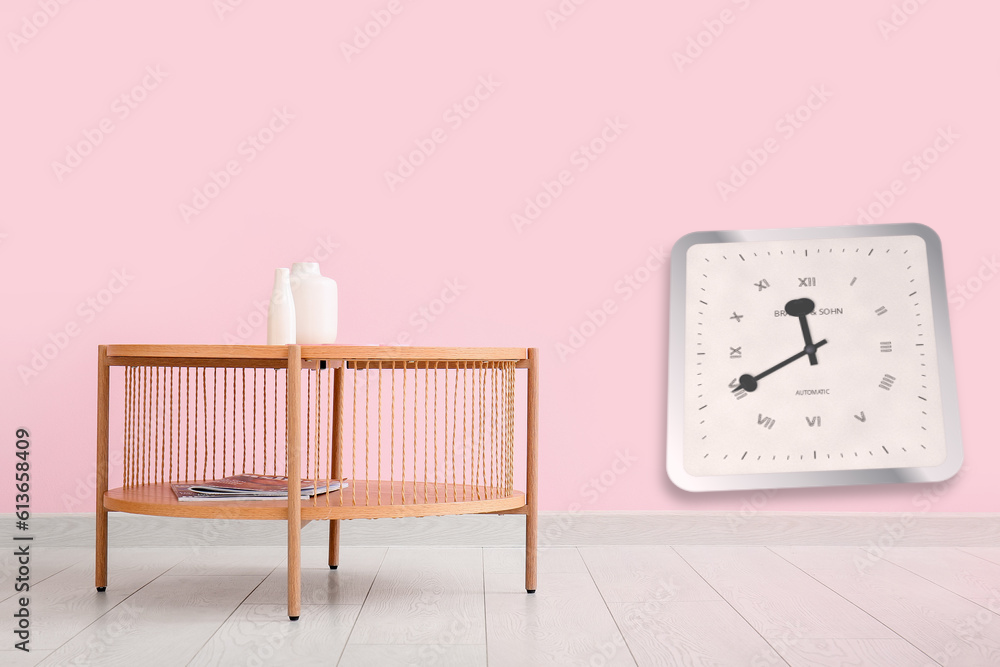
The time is h=11 m=40
